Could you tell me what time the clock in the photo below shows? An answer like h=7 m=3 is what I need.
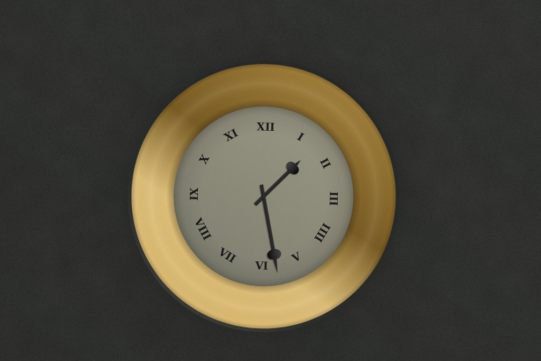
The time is h=1 m=28
